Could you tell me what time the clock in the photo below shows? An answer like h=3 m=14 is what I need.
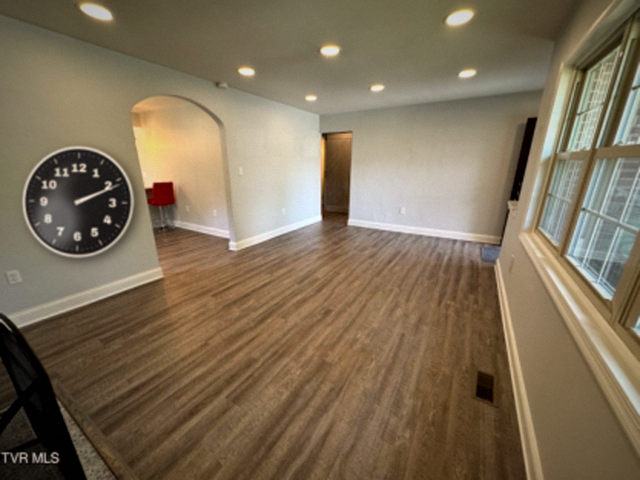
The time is h=2 m=11
